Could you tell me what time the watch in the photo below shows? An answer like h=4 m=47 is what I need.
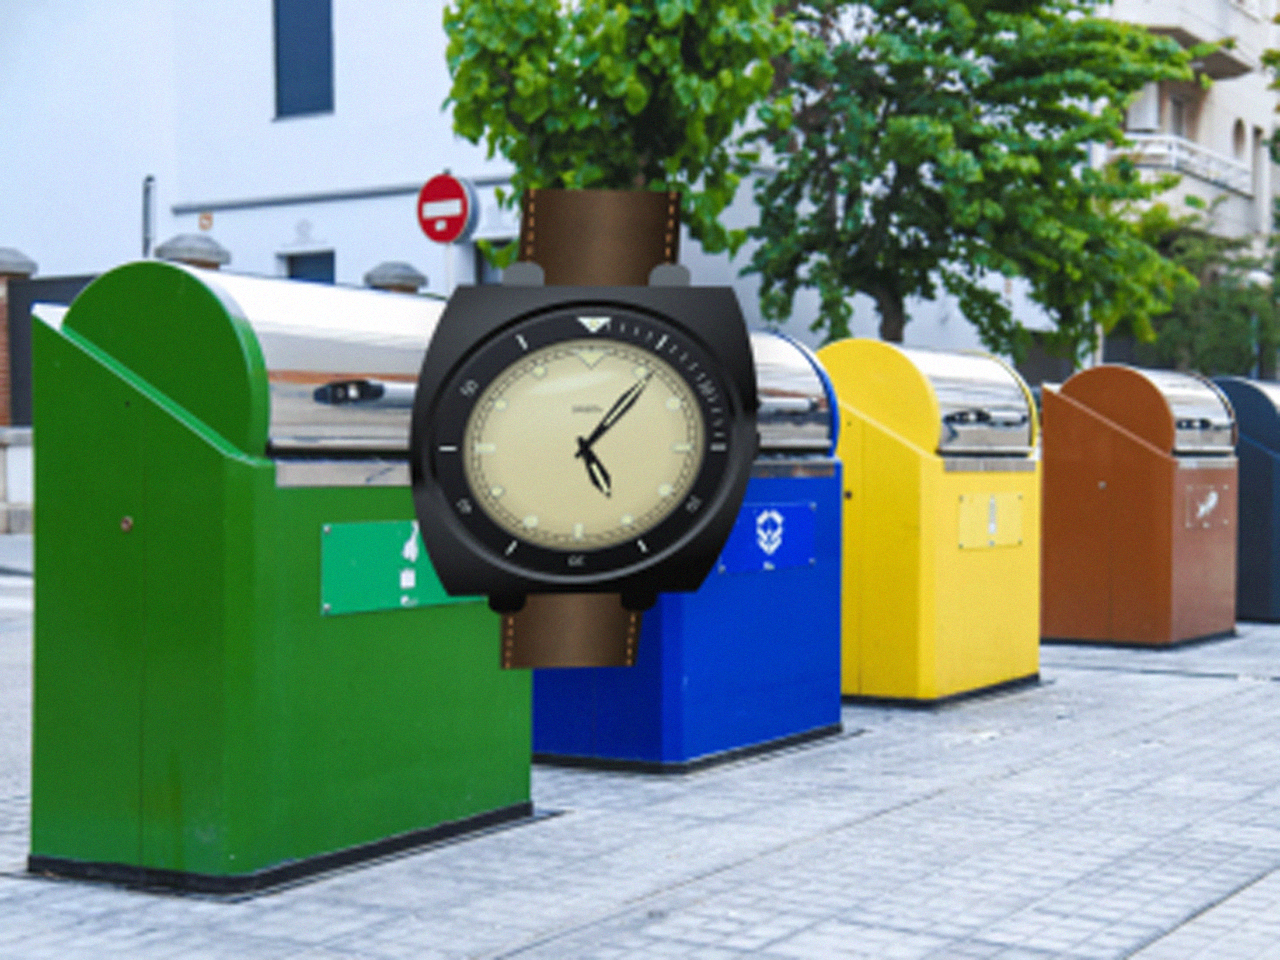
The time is h=5 m=6
